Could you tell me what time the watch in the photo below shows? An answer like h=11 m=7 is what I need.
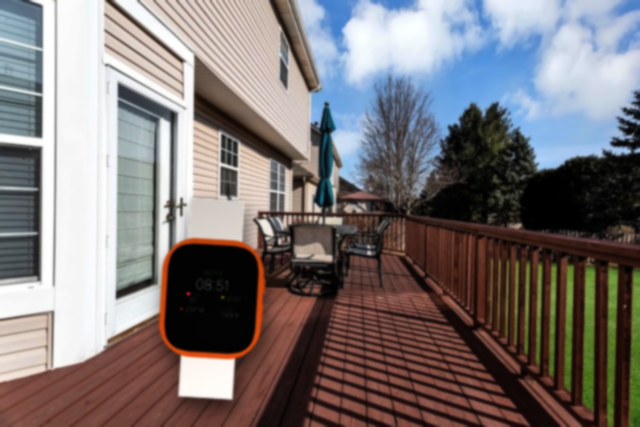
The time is h=8 m=51
